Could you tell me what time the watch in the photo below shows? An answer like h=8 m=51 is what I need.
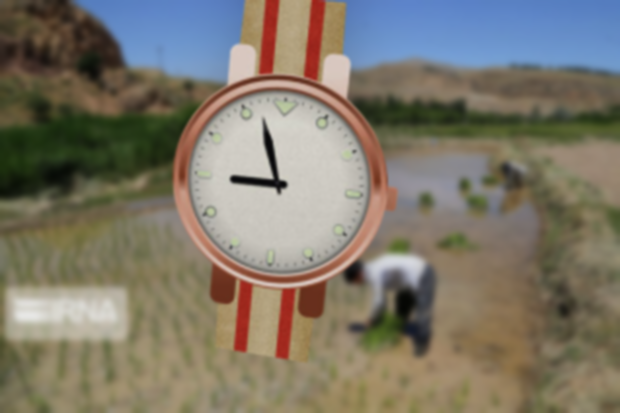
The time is h=8 m=57
